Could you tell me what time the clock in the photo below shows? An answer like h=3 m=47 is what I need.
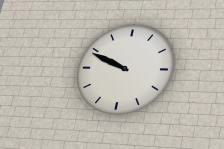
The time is h=9 m=49
